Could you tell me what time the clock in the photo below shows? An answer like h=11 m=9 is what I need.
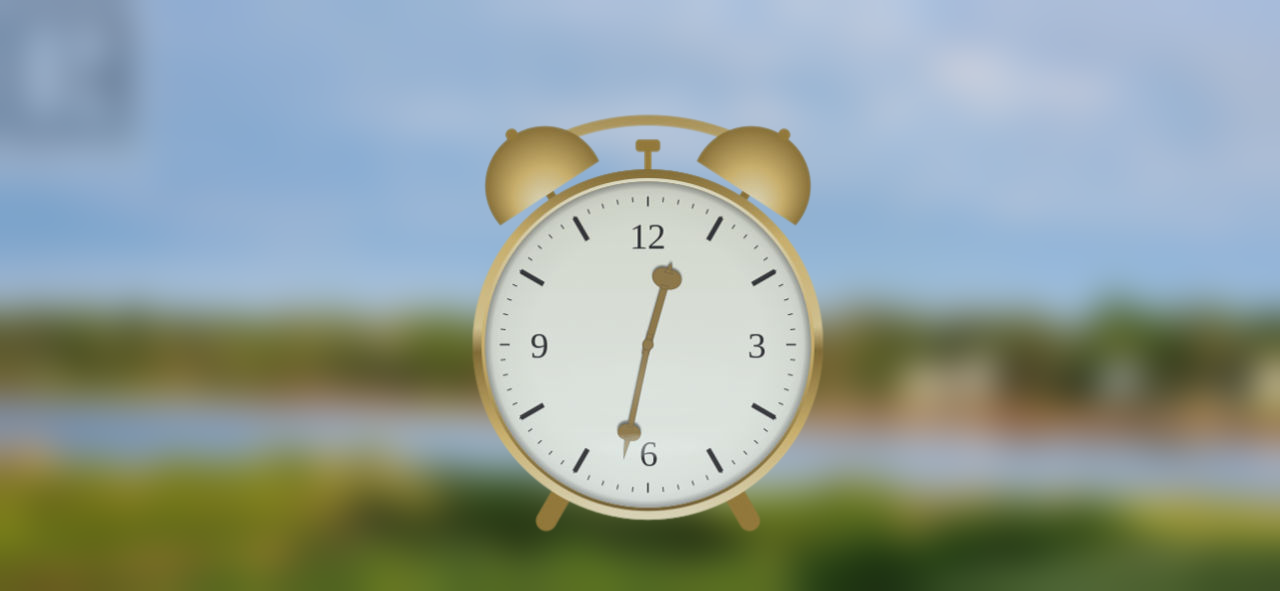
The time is h=12 m=32
